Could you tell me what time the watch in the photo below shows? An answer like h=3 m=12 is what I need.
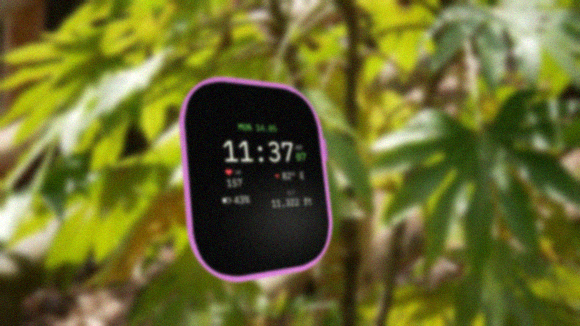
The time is h=11 m=37
